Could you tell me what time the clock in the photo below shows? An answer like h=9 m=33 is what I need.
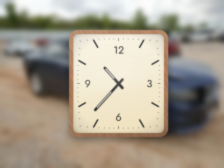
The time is h=10 m=37
